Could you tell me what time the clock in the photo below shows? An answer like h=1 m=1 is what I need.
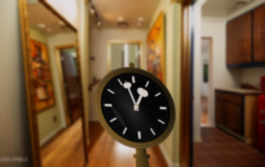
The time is h=12 m=57
